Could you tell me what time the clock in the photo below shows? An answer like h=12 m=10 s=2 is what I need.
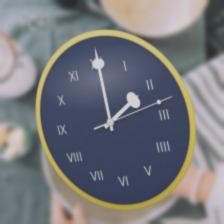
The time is h=2 m=0 s=13
